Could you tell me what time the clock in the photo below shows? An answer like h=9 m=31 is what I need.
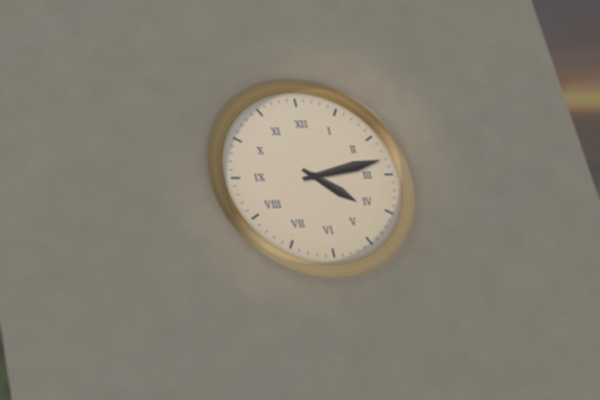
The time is h=4 m=13
